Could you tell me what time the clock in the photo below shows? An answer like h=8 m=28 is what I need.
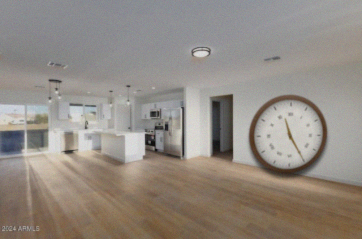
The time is h=11 m=25
